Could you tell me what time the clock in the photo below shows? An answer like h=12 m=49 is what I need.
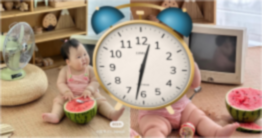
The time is h=12 m=32
